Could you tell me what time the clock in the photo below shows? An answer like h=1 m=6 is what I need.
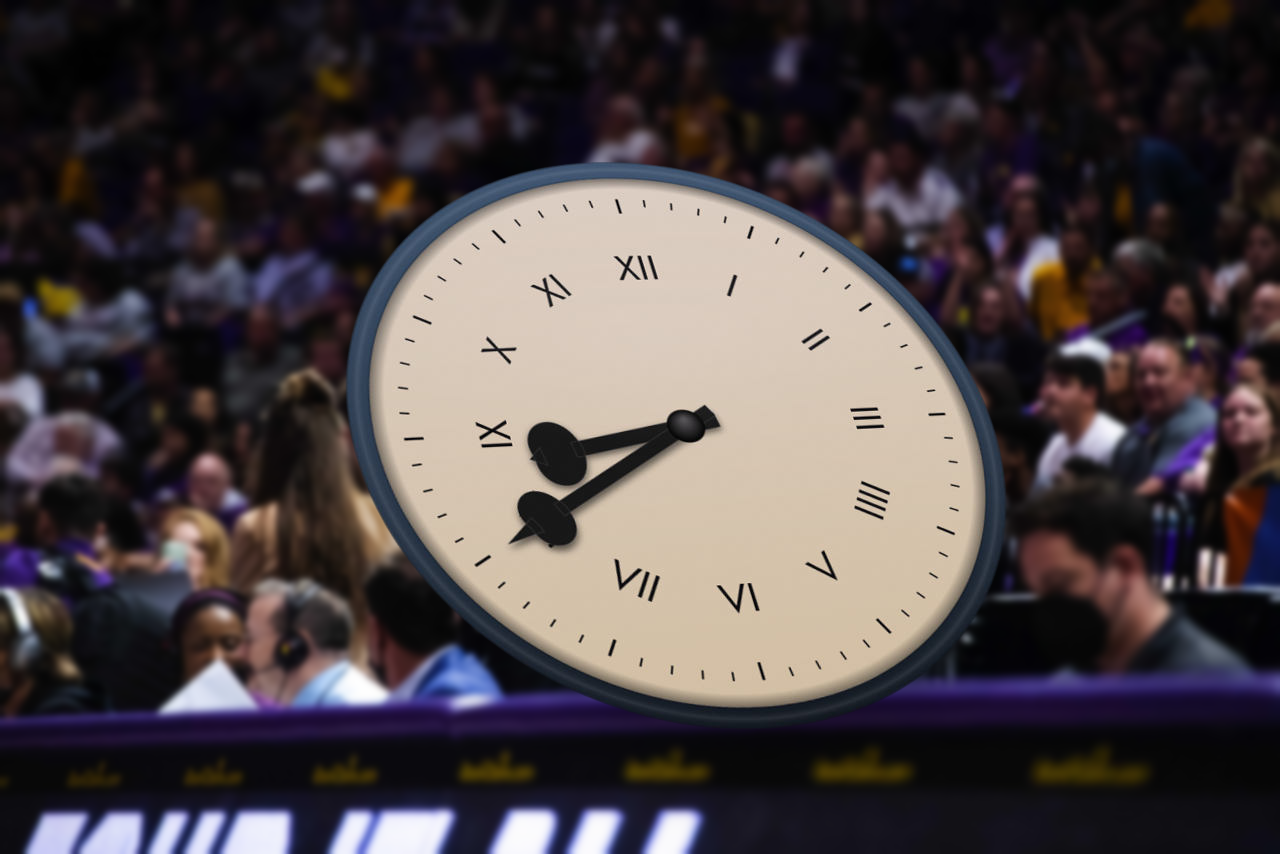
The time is h=8 m=40
